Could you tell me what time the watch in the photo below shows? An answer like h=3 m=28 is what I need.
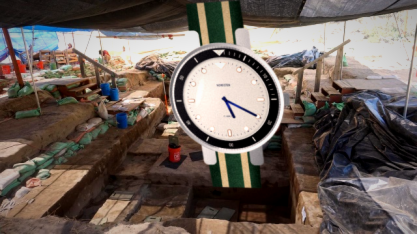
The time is h=5 m=20
